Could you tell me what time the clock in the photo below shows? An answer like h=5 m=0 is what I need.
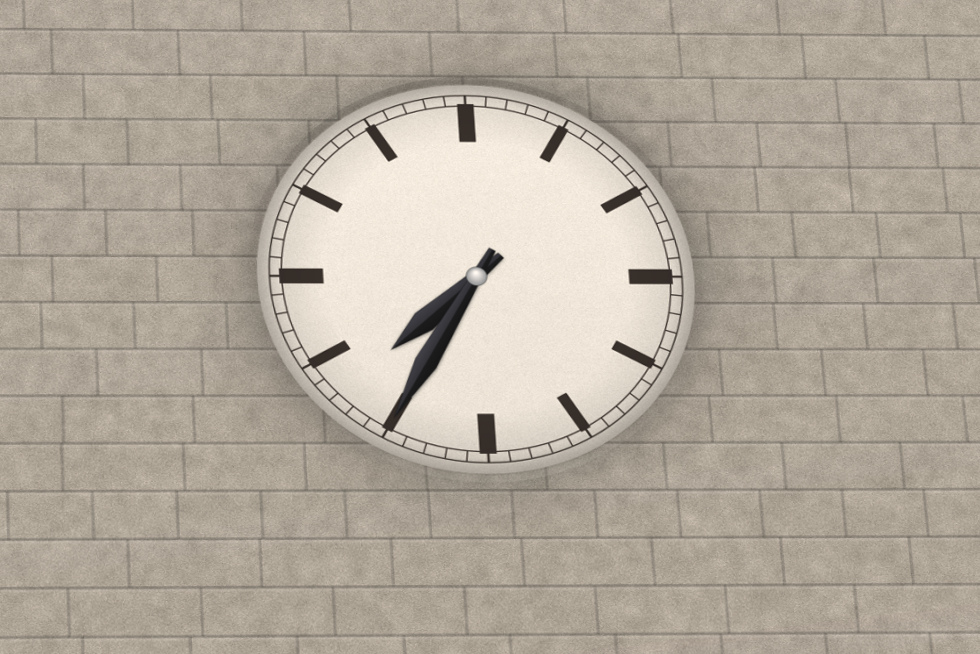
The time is h=7 m=35
